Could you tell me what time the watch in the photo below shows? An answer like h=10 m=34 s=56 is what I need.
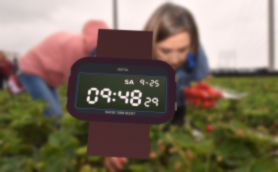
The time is h=9 m=48 s=29
